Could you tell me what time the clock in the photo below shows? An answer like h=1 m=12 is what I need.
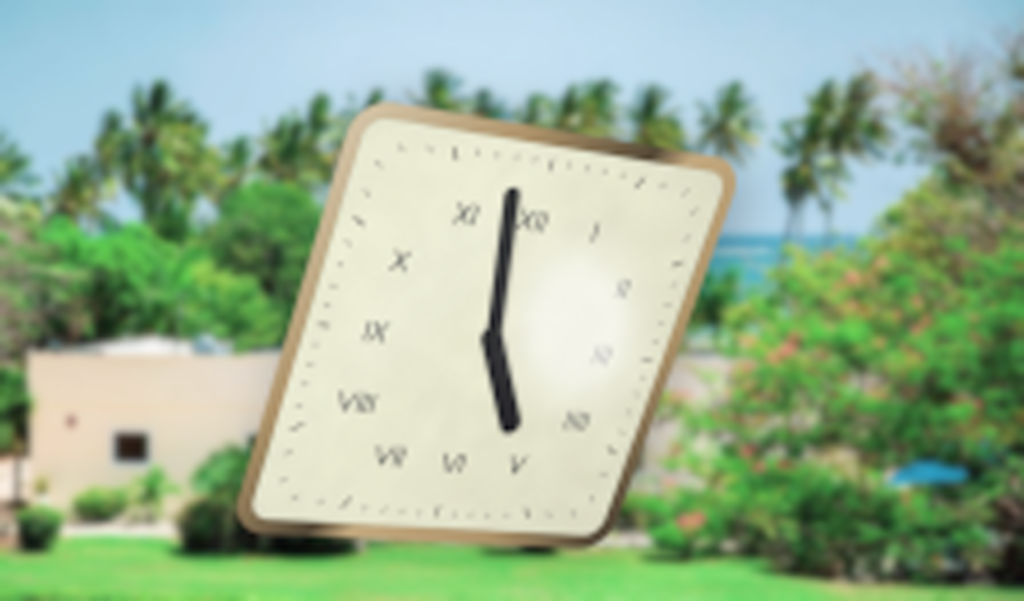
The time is h=4 m=58
